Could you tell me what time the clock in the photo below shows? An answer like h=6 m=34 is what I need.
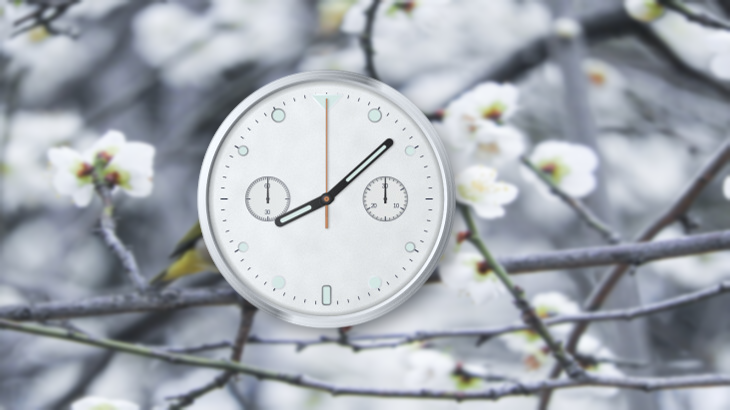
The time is h=8 m=8
